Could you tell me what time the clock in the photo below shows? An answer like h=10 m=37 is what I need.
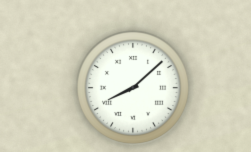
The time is h=8 m=8
